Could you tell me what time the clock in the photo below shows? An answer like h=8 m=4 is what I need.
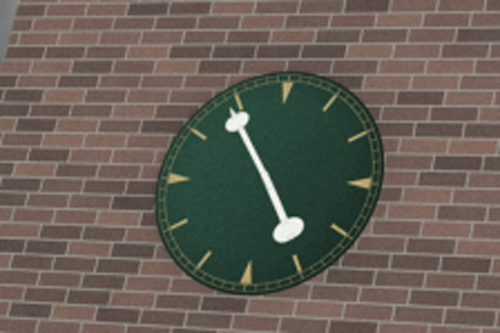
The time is h=4 m=54
